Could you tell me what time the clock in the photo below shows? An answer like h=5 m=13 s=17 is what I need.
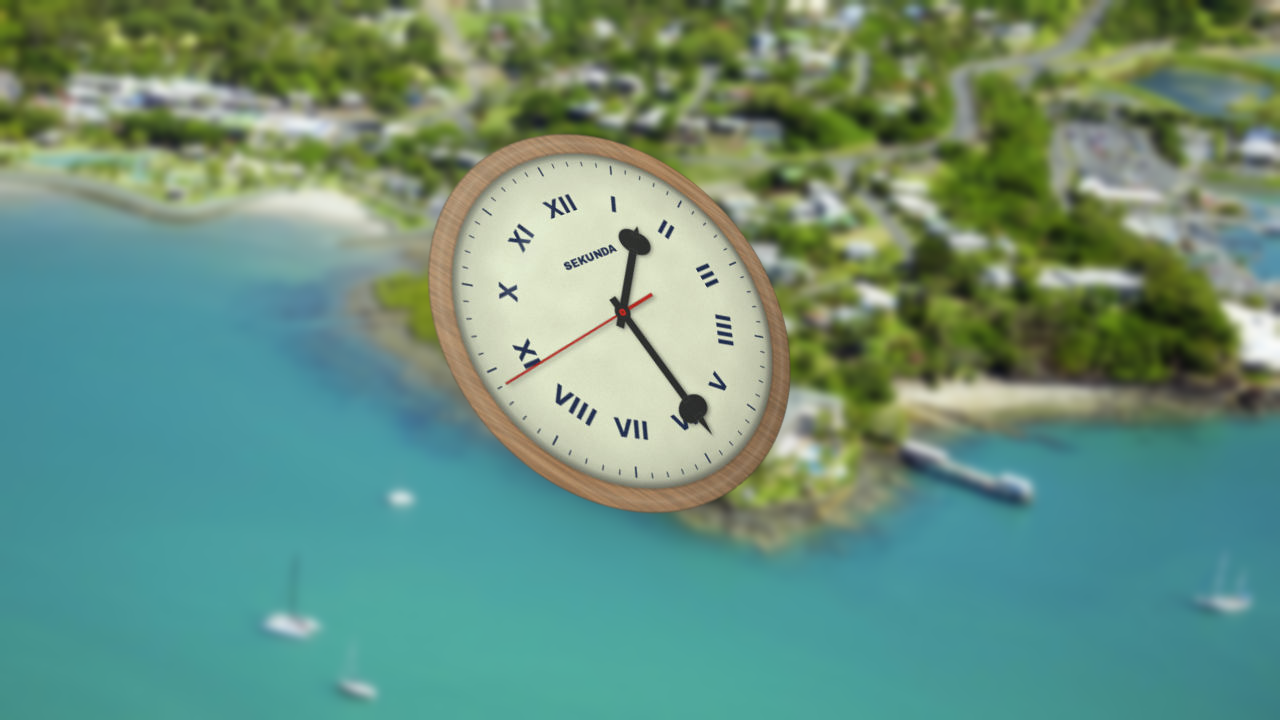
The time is h=1 m=28 s=44
